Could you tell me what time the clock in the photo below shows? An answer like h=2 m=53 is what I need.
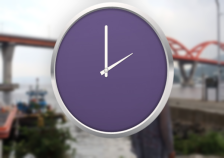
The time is h=2 m=0
